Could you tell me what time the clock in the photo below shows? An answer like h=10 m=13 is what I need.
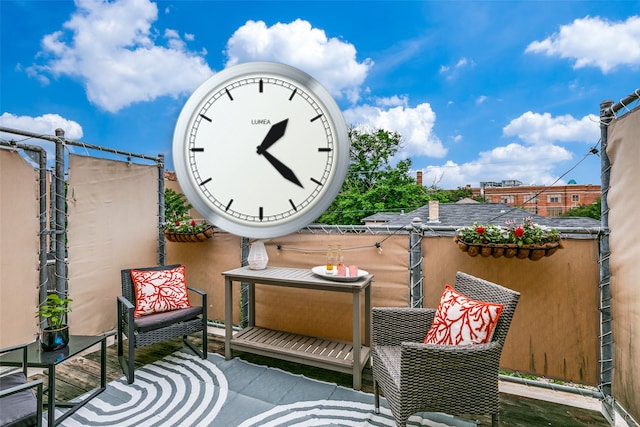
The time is h=1 m=22
